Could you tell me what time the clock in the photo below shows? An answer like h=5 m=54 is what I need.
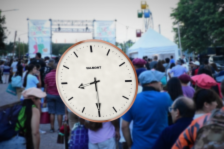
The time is h=8 m=30
